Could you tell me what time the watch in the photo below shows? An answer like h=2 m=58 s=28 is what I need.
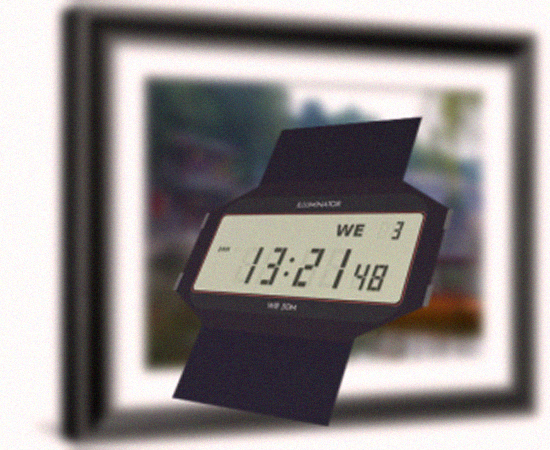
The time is h=13 m=21 s=48
